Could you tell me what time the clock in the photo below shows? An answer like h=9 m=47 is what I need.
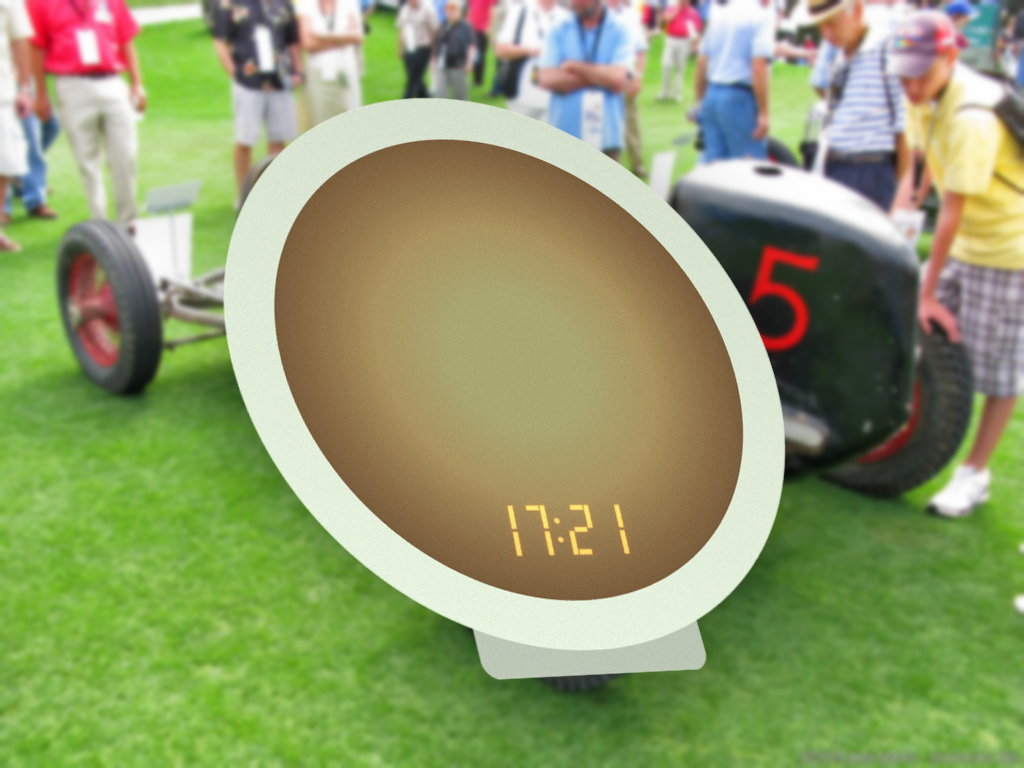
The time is h=17 m=21
